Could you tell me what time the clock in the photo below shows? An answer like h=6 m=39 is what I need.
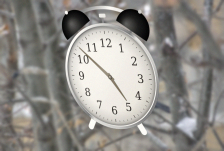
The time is h=4 m=52
